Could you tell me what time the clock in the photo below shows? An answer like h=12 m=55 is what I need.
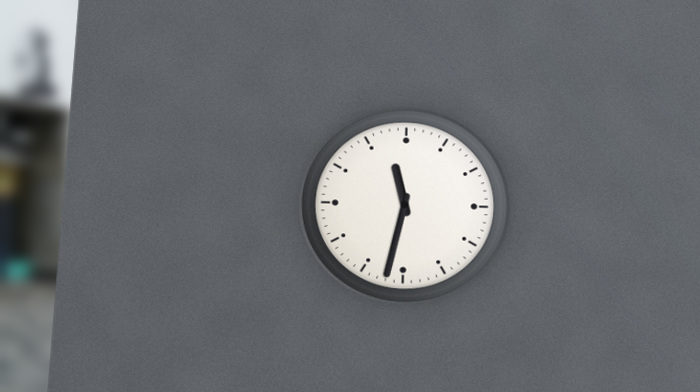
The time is h=11 m=32
